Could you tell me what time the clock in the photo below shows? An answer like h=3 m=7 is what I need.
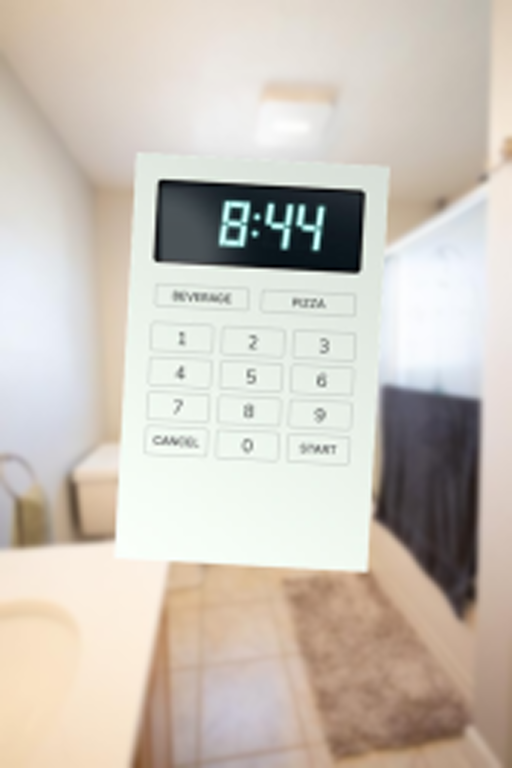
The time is h=8 m=44
